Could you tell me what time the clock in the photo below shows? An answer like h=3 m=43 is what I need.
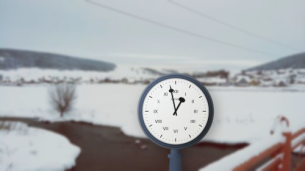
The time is h=12 m=58
